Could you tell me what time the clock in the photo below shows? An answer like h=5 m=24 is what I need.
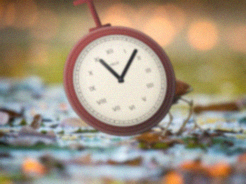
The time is h=11 m=8
